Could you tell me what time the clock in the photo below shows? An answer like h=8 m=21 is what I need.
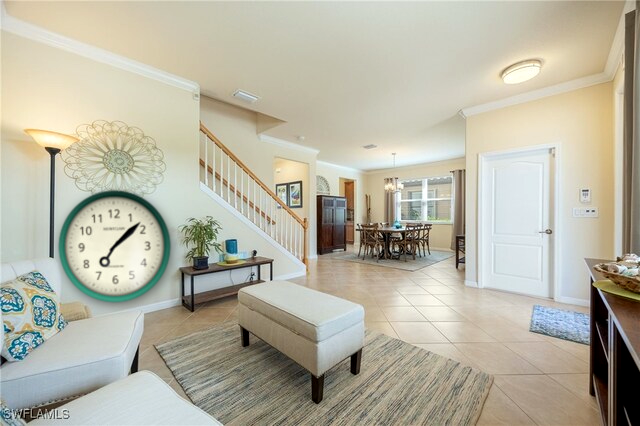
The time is h=7 m=8
